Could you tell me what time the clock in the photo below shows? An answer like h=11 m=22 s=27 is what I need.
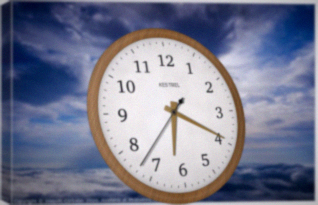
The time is h=6 m=19 s=37
